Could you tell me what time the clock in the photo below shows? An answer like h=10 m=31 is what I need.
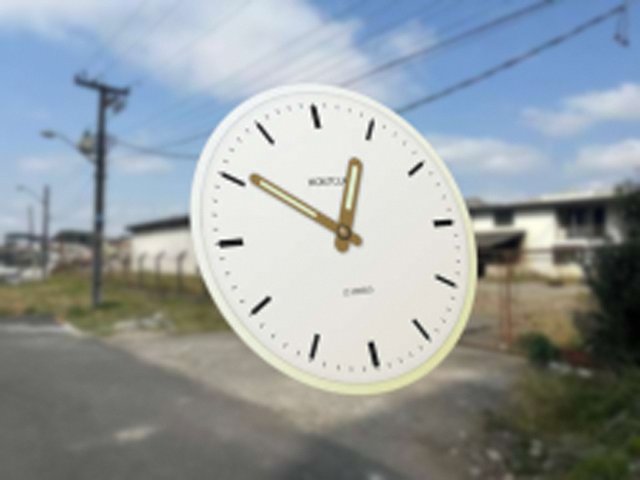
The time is h=12 m=51
